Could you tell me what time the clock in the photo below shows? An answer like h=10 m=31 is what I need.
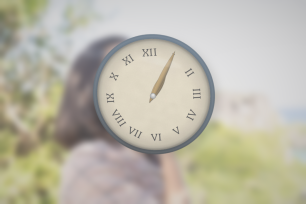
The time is h=1 m=5
